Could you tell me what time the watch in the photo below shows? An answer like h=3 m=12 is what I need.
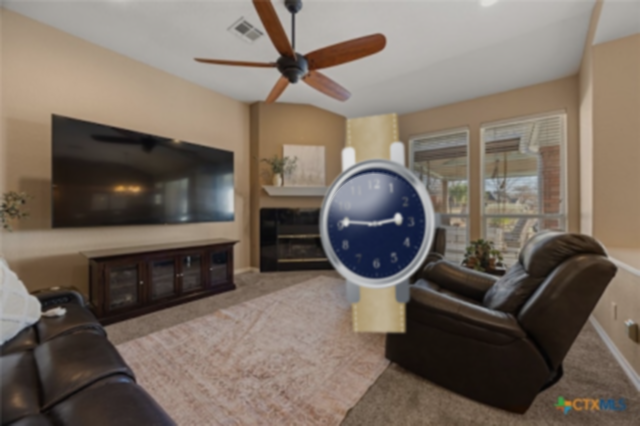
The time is h=2 m=46
